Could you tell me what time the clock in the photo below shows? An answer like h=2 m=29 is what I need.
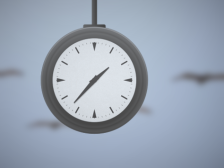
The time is h=1 m=37
